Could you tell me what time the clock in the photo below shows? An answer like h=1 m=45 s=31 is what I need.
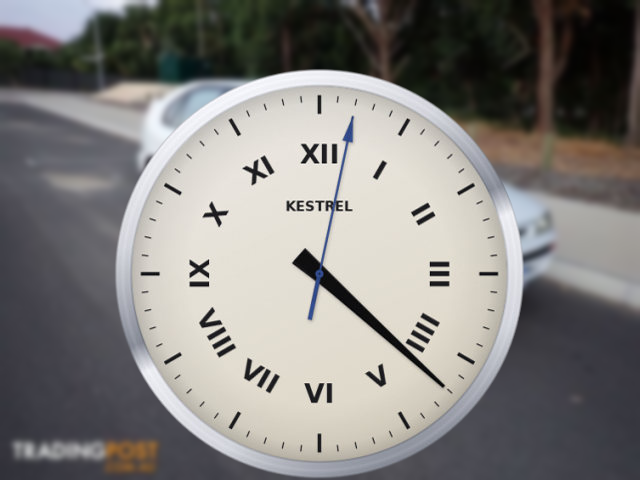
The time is h=4 m=22 s=2
